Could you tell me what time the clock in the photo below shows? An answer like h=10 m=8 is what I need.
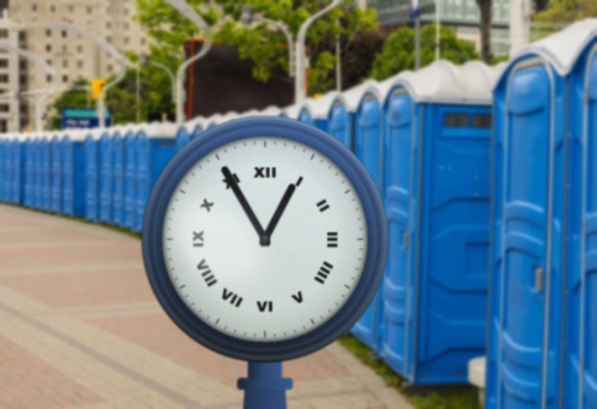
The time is h=12 m=55
